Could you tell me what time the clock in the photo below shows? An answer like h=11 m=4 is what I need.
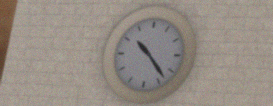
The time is h=10 m=23
